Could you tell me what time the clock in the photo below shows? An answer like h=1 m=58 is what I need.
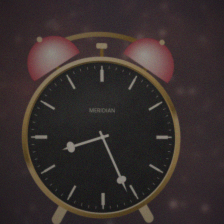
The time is h=8 m=26
